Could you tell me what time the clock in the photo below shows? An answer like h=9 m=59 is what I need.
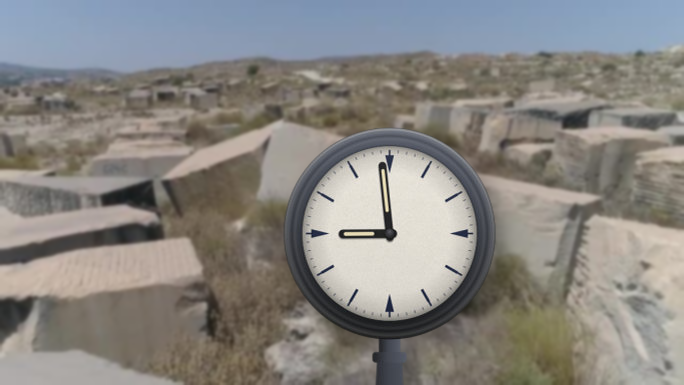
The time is h=8 m=59
